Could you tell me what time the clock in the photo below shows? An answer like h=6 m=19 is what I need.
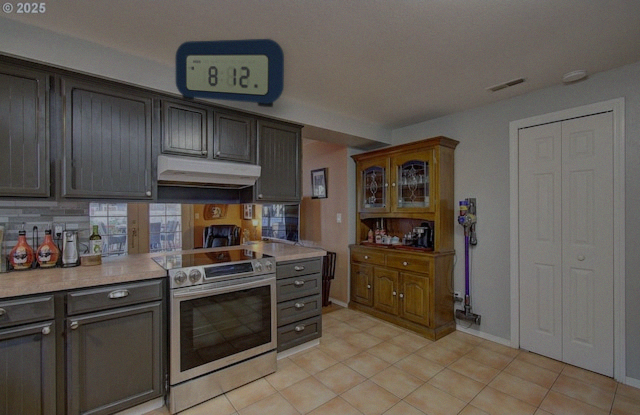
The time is h=8 m=12
